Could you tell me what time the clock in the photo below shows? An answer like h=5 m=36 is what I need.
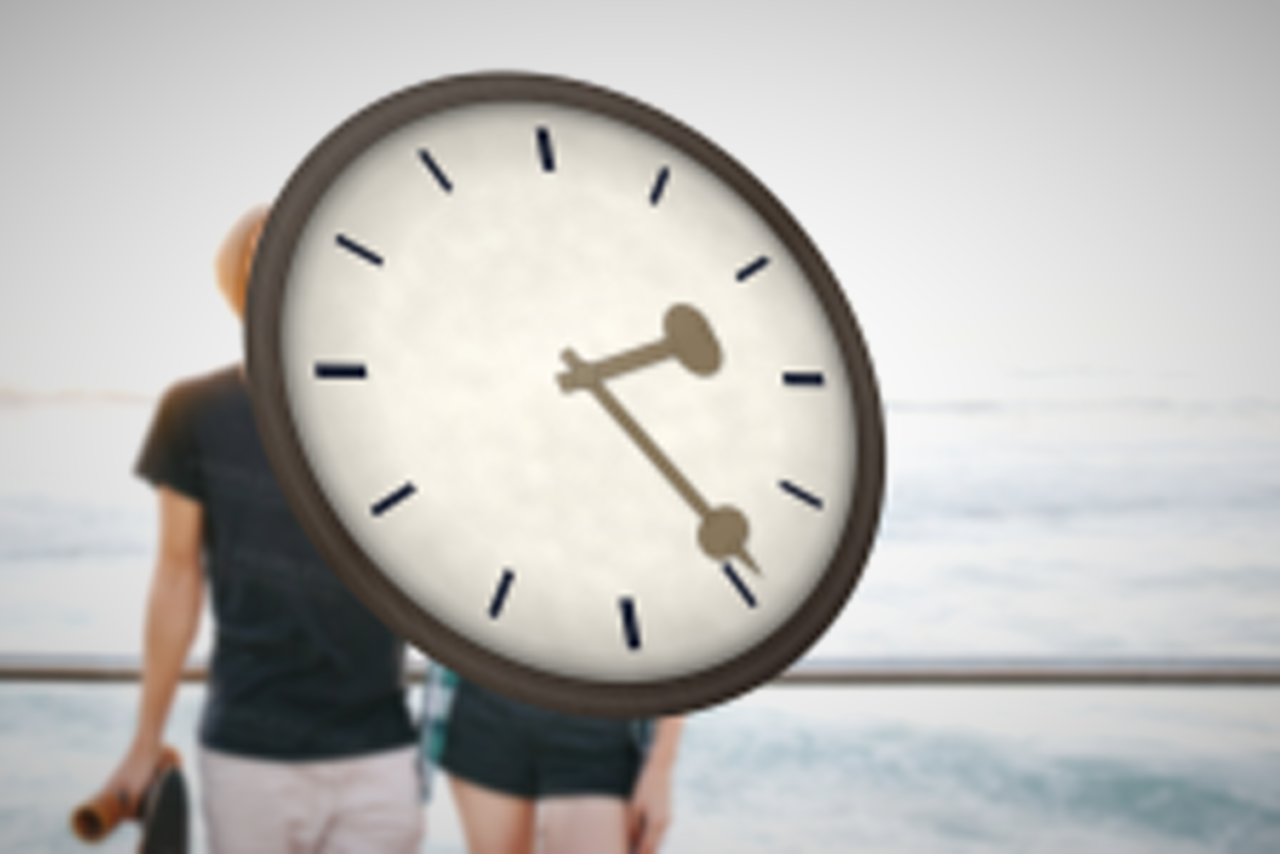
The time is h=2 m=24
